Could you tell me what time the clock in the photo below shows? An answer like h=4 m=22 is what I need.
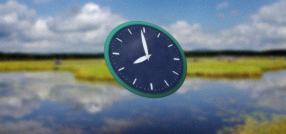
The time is h=7 m=59
